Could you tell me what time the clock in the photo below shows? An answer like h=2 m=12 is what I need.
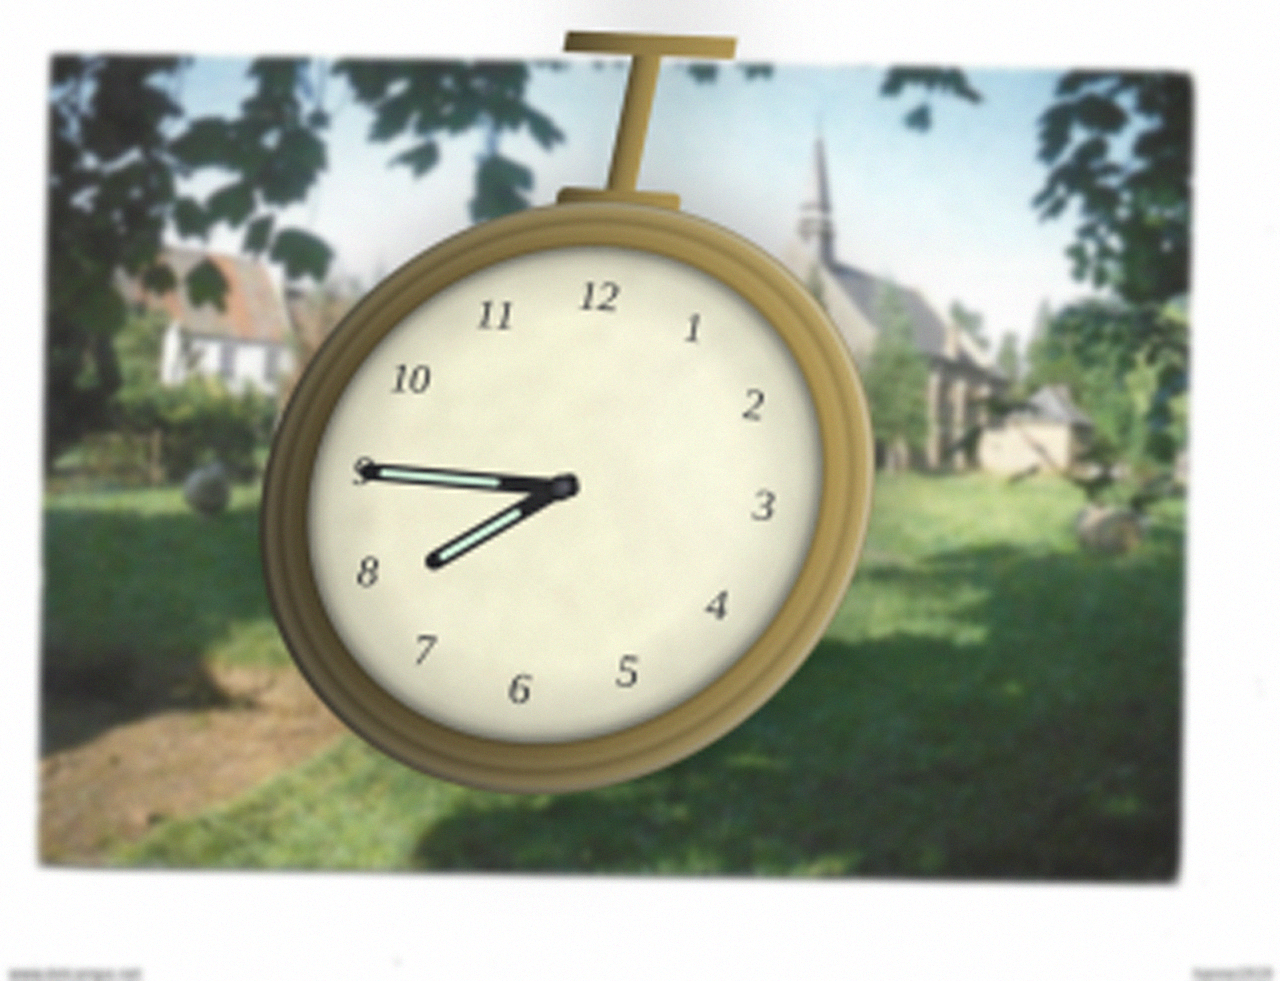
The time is h=7 m=45
